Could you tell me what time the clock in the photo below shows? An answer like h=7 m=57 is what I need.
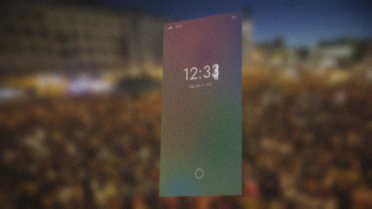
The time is h=12 m=33
